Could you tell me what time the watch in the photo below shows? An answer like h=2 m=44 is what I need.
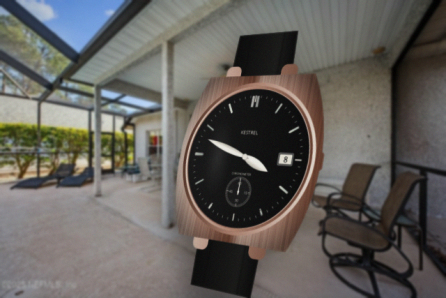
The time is h=3 m=48
